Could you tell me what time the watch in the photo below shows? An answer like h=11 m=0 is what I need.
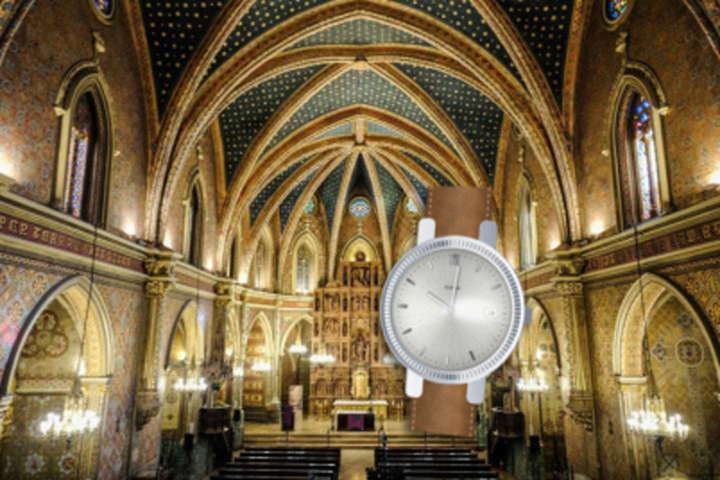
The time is h=10 m=1
